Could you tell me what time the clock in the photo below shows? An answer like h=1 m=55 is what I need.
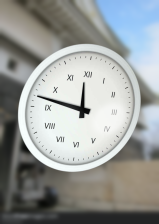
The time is h=11 m=47
